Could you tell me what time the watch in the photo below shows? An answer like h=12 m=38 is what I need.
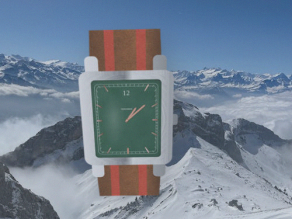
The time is h=1 m=8
